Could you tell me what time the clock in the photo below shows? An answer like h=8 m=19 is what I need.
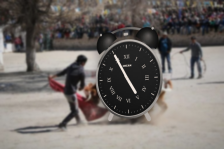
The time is h=4 m=55
